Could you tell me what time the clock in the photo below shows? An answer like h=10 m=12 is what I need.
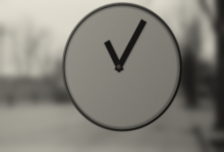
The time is h=11 m=5
